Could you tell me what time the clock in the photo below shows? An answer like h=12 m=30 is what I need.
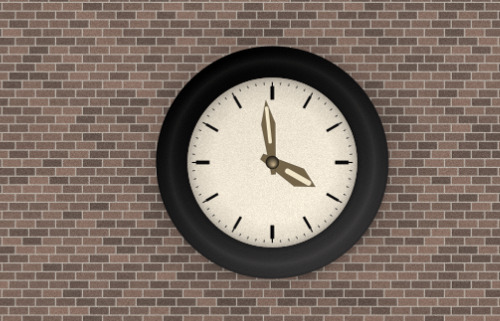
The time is h=3 m=59
